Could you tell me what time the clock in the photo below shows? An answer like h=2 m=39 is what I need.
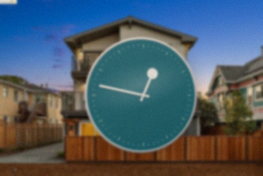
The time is h=12 m=47
